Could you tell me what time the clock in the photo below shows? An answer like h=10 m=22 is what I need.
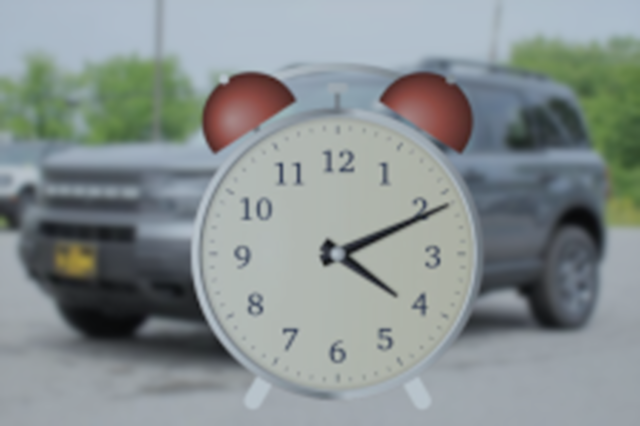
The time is h=4 m=11
